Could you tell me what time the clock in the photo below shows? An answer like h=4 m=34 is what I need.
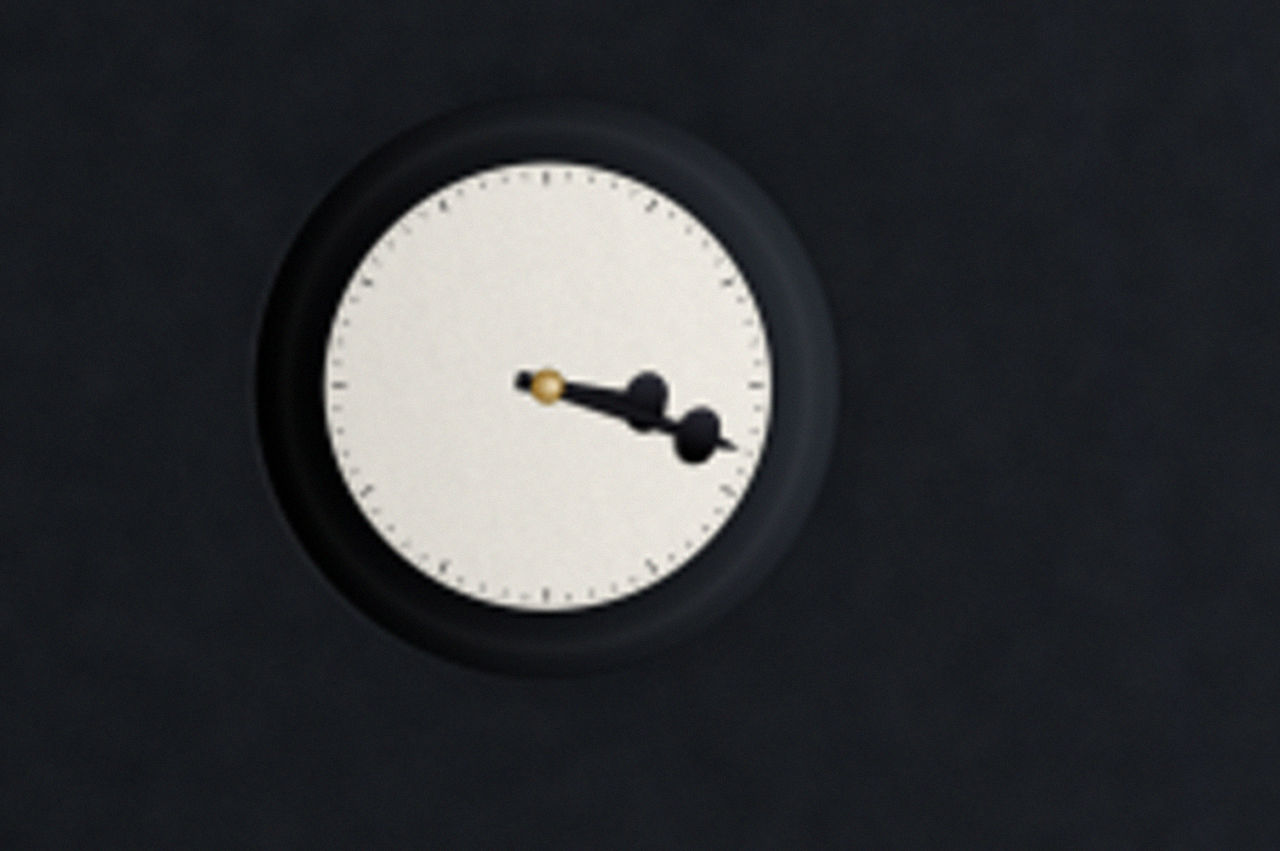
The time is h=3 m=18
